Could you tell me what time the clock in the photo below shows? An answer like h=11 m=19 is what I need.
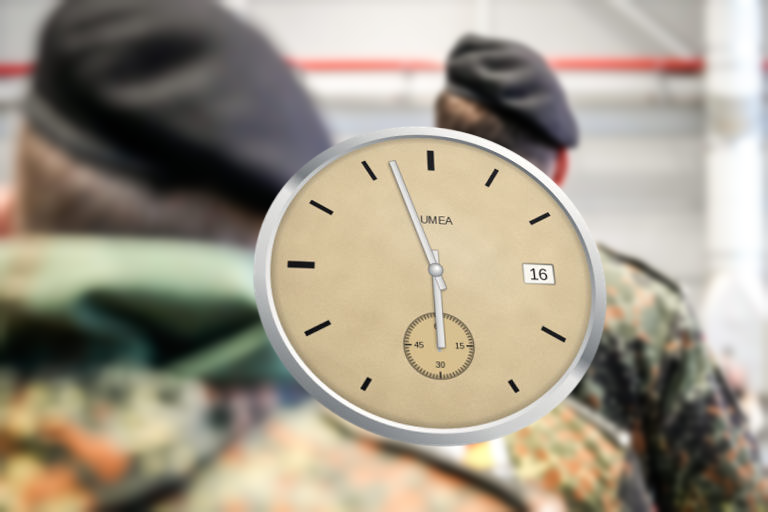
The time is h=5 m=57
